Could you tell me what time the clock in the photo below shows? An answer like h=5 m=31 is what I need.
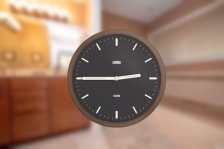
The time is h=2 m=45
